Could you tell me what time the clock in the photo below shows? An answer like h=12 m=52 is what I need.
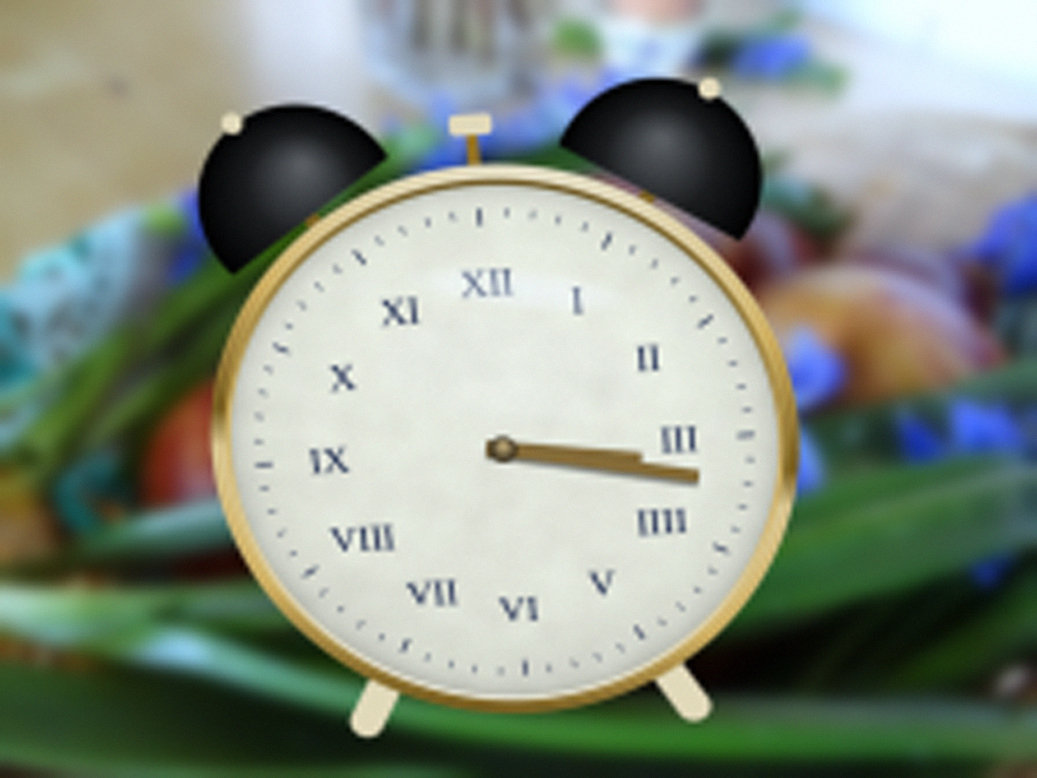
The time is h=3 m=17
